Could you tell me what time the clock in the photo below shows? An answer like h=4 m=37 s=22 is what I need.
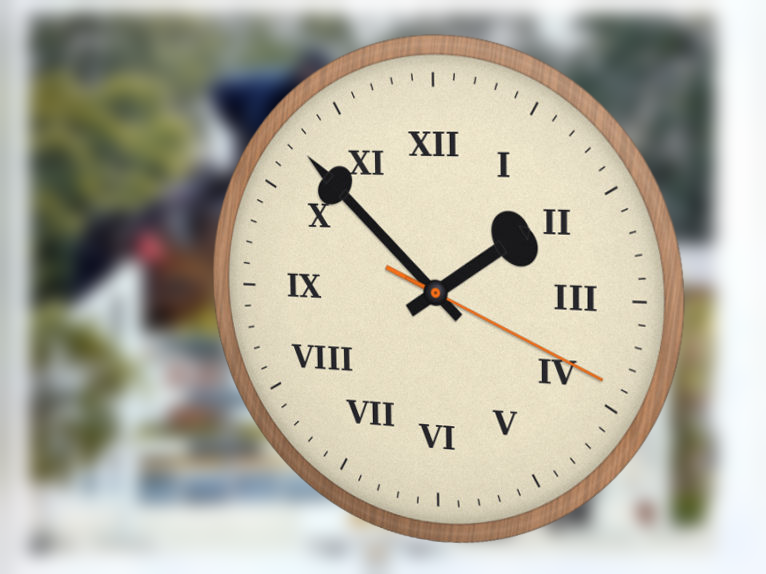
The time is h=1 m=52 s=19
